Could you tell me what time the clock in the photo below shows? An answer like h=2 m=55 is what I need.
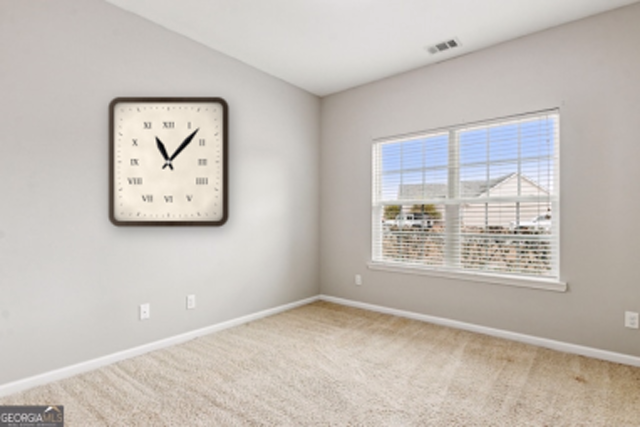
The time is h=11 m=7
